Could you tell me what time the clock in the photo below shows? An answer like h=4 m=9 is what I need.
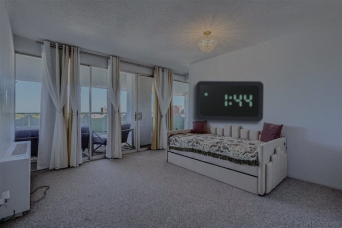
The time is h=1 m=44
